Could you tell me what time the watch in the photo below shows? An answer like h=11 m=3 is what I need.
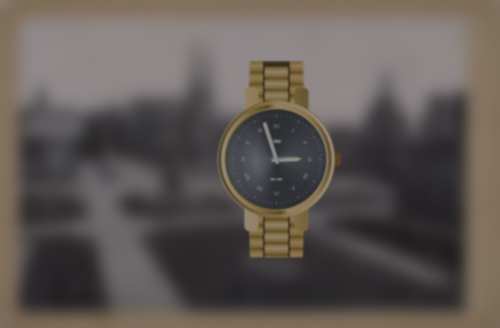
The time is h=2 m=57
